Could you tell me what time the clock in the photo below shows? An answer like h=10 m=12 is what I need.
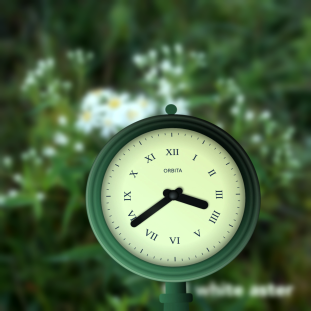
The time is h=3 m=39
